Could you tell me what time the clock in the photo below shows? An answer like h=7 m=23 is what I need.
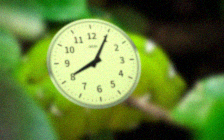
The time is h=8 m=5
